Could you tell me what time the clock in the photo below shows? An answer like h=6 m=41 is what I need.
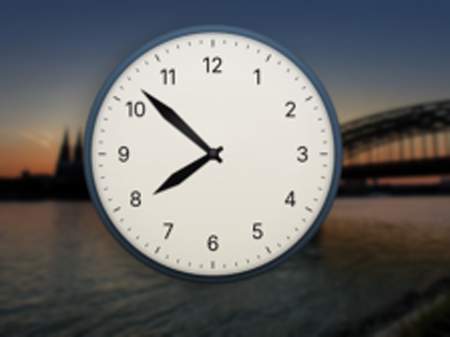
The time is h=7 m=52
